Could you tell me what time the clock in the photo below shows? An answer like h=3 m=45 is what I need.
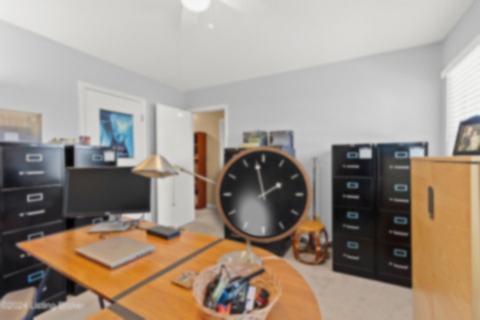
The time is h=1 m=58
